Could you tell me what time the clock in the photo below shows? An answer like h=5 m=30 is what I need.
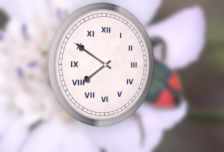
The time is h=7 m=50
